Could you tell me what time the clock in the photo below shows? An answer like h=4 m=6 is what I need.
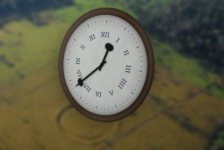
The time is h=12 m=38
